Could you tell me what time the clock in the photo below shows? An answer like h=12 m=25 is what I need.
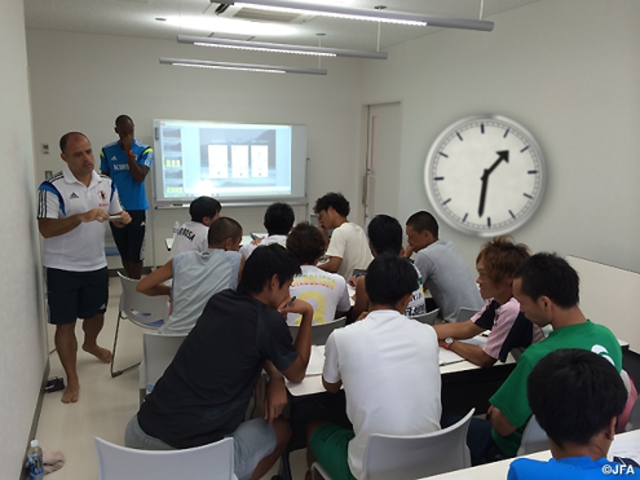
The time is h=1 m=32
